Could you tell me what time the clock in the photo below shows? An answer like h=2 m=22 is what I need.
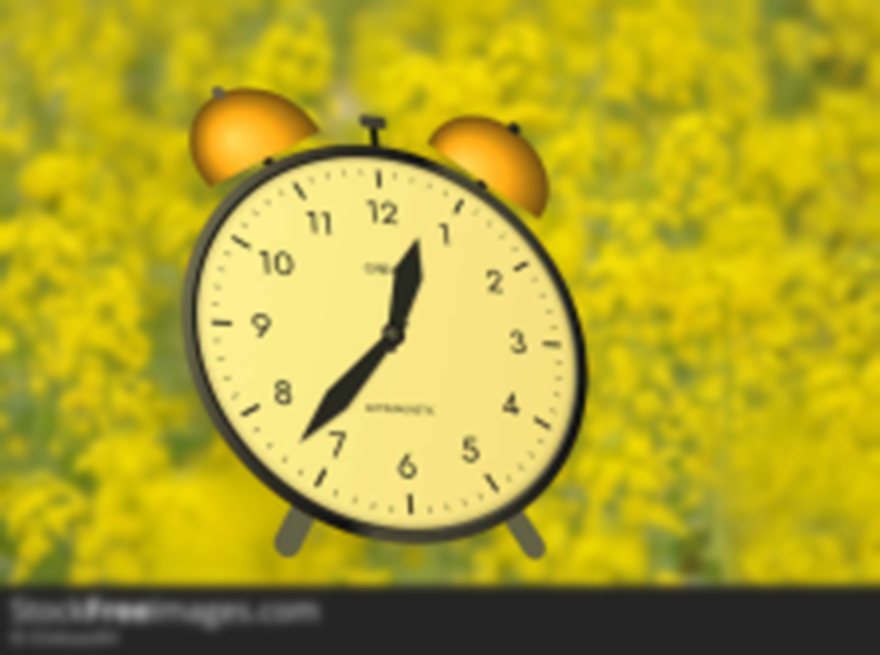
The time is h=12 m=37
